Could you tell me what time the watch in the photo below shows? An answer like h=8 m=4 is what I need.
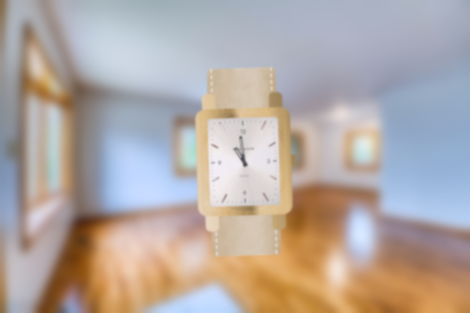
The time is h=10 m=59
